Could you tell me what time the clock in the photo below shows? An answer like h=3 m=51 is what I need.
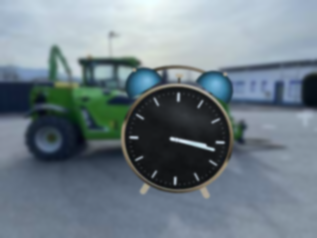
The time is h=3 m=17
